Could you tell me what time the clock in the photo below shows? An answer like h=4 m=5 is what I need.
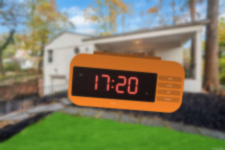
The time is h=17 m=20
